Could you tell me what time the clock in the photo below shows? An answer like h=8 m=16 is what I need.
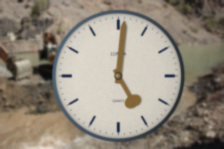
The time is h=5 m=1
